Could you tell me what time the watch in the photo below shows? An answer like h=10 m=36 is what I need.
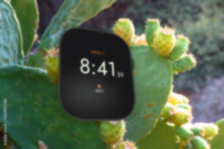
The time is h=8 m=41
